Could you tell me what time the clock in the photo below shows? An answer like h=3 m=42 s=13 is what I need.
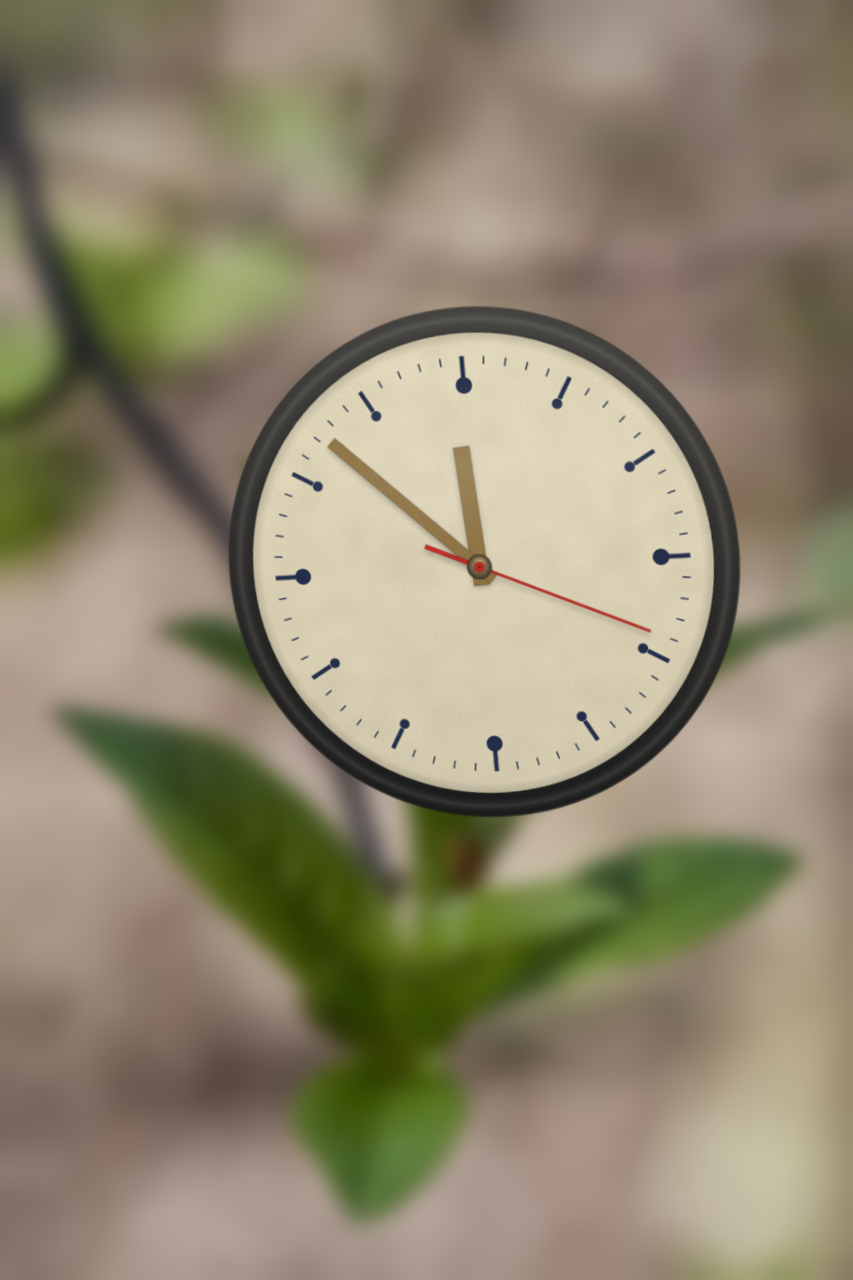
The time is h=11 m=52 s=19
